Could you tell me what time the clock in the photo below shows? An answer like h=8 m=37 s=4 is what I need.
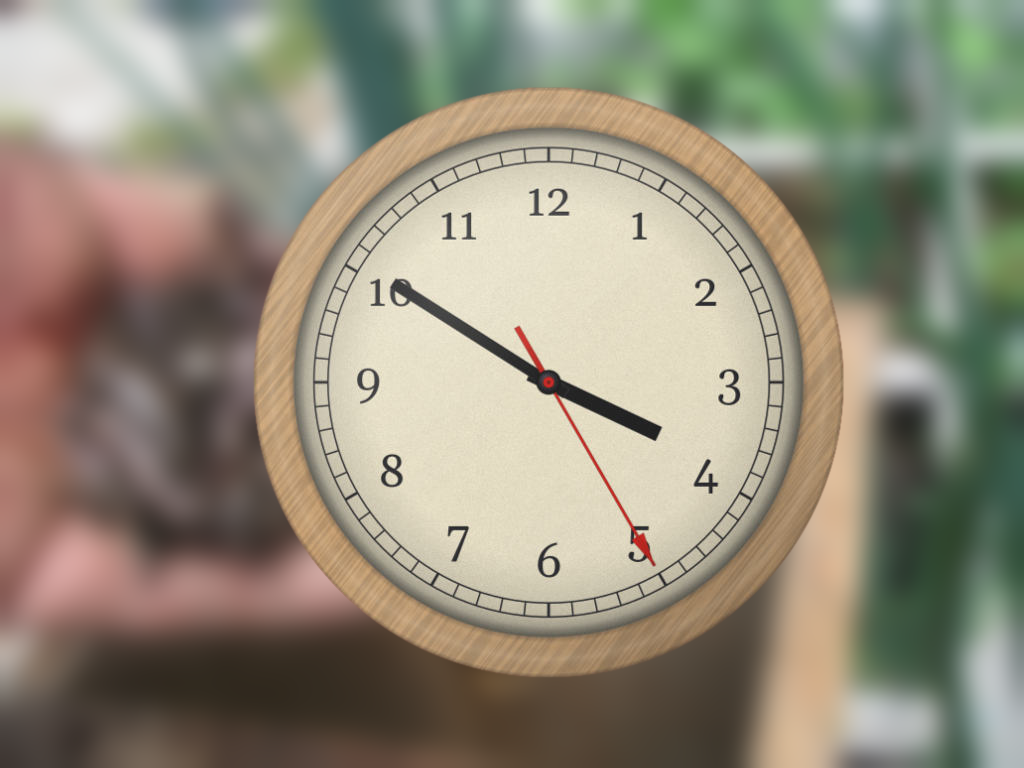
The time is h=3 m=50 s=25
